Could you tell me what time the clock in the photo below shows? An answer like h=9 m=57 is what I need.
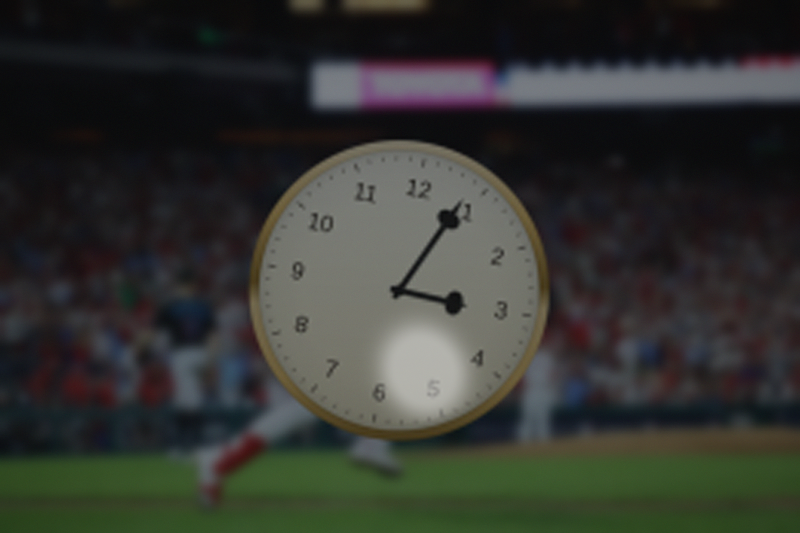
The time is h=3 m=4
